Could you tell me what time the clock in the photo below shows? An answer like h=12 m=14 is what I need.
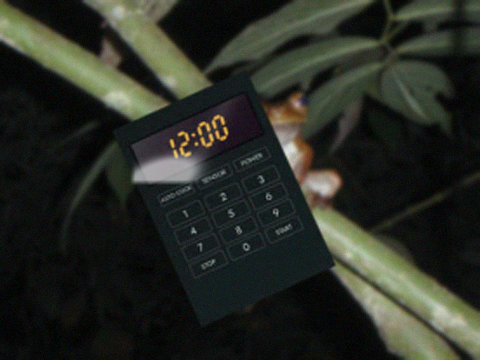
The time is h=12 m=0
